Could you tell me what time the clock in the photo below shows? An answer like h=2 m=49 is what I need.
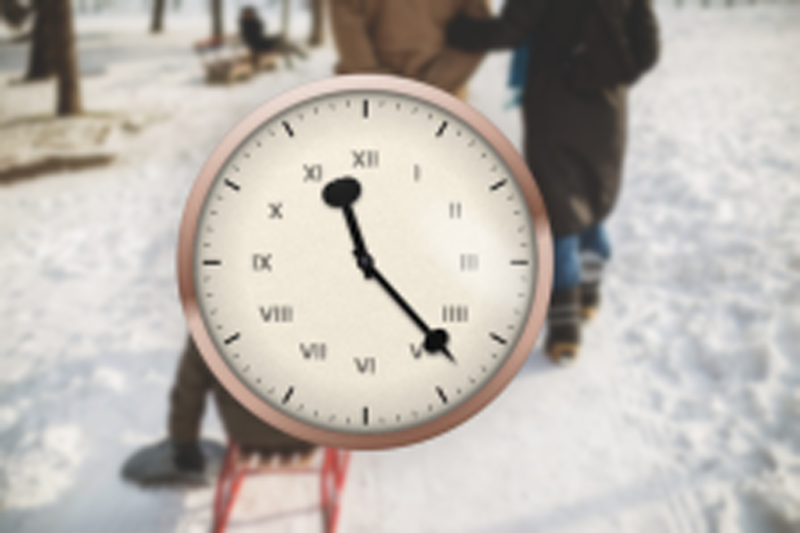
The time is h=11 m=23
